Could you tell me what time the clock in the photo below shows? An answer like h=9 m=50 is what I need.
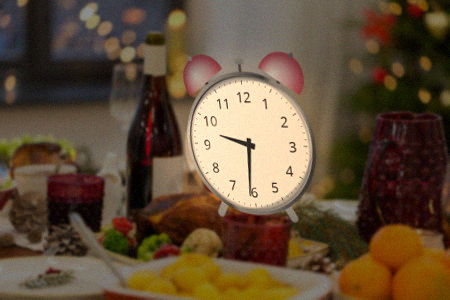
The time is h=9 m=31
